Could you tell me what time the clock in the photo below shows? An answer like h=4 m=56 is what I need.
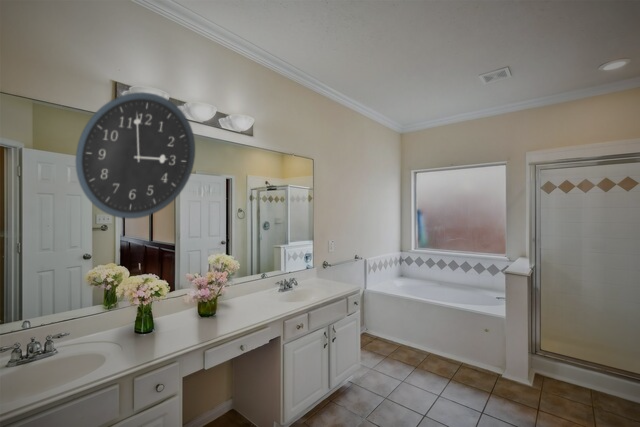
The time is h=2 m=58
